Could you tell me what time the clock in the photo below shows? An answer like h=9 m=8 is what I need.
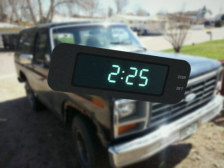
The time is h=2 m=25
